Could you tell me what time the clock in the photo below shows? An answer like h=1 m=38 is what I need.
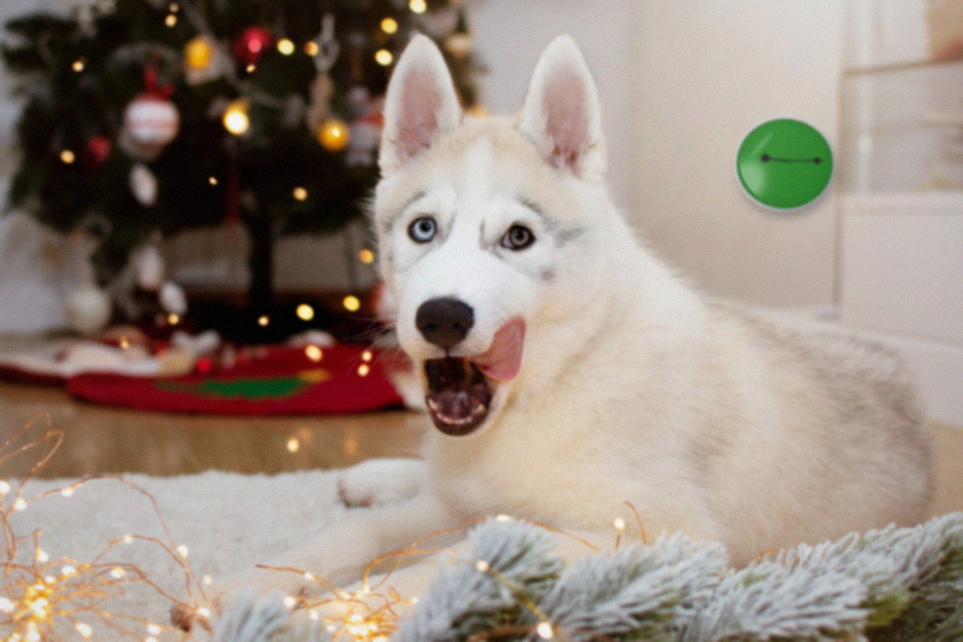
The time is h=9 m=15
